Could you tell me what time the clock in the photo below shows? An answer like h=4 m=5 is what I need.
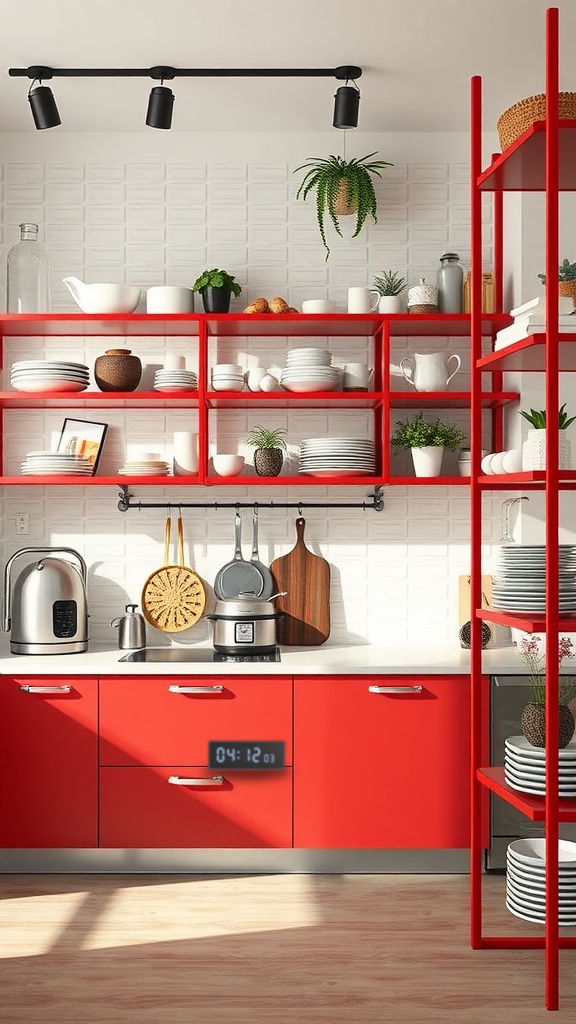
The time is h=4 m=12
